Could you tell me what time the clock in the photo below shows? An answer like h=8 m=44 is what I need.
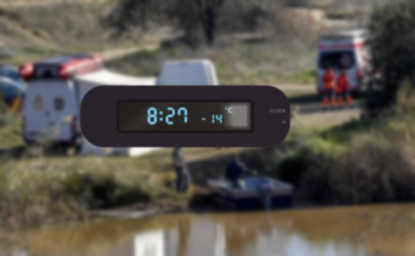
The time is h=8 m=27
